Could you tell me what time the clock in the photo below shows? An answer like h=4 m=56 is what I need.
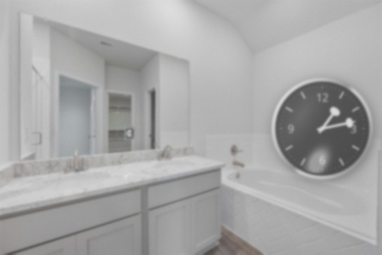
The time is h=1 m=13
